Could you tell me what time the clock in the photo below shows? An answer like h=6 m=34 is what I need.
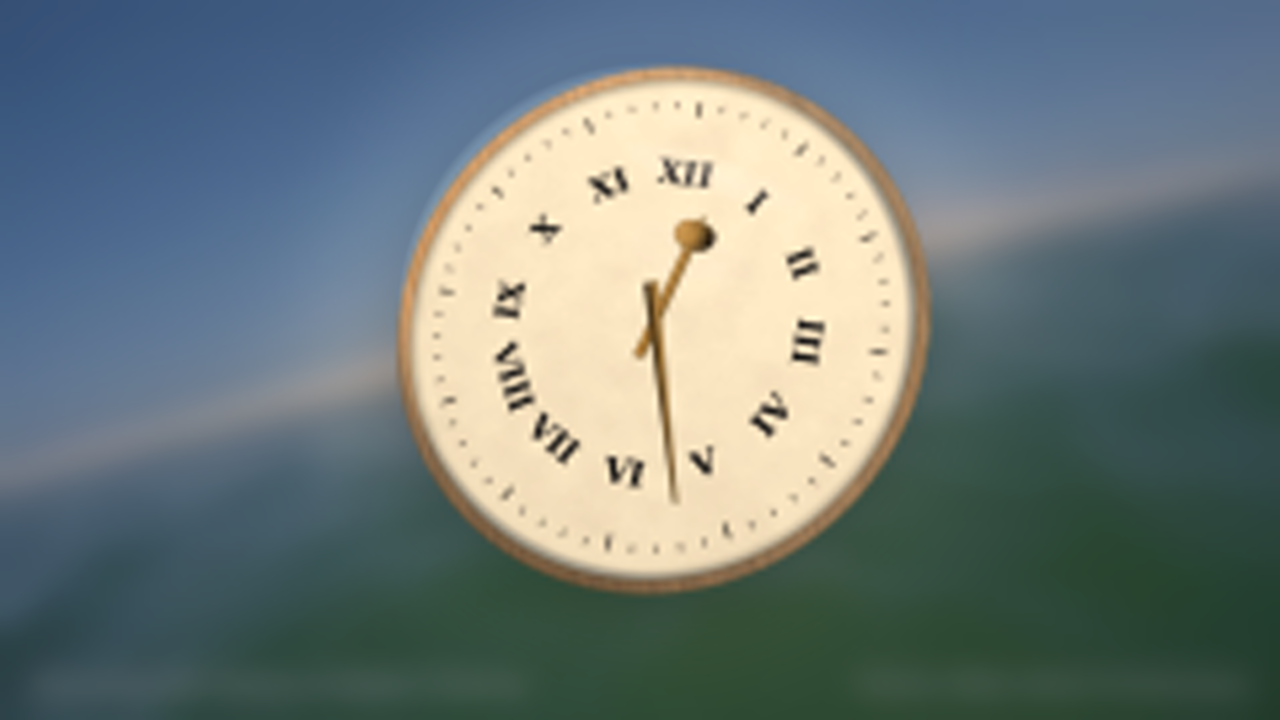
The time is h=12 m=27
